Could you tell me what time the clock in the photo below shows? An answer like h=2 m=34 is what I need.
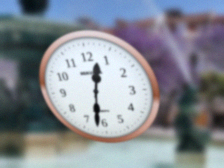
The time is h=12 m=32
